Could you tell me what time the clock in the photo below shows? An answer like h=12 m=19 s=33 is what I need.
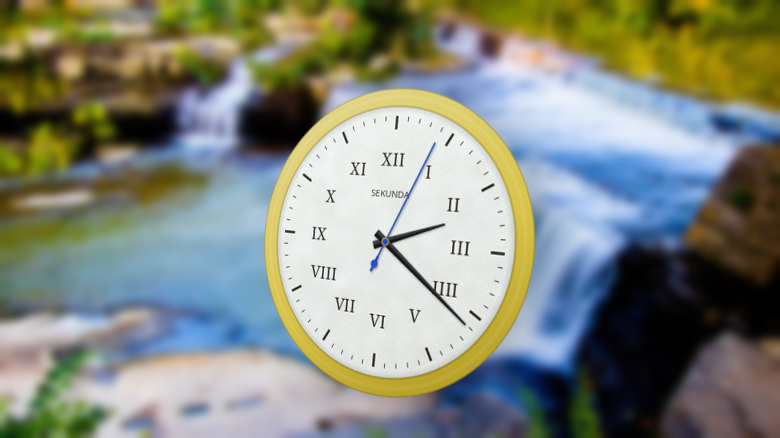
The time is h=2 m=21 s=4
